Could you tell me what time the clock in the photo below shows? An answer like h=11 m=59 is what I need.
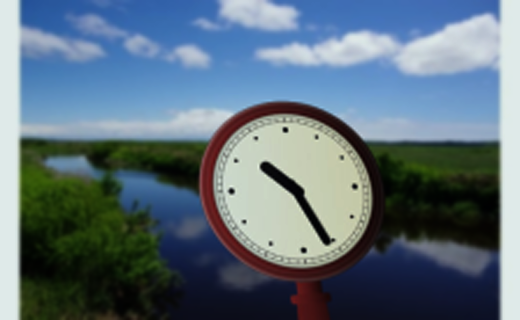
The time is h=10 m=26
